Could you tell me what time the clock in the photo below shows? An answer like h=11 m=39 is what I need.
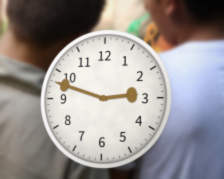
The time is h=2 m=48
